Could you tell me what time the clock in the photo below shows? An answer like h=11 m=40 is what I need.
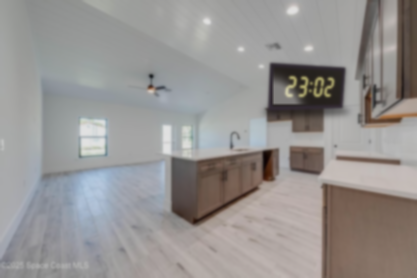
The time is h=23 m=2
